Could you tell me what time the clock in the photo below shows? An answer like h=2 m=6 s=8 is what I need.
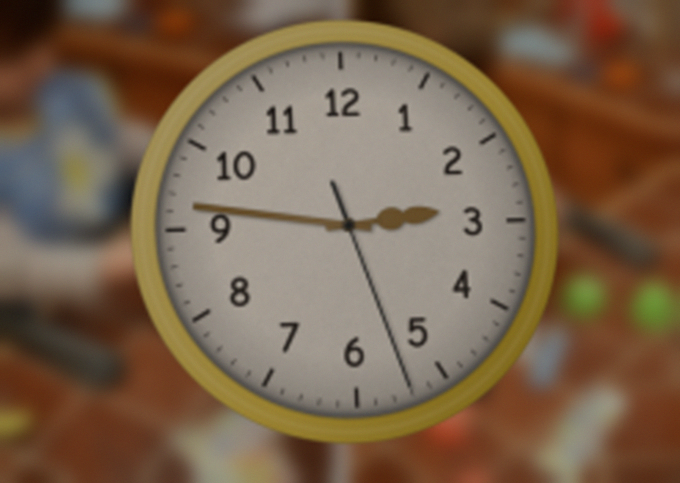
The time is h=2 m=46 s=27
